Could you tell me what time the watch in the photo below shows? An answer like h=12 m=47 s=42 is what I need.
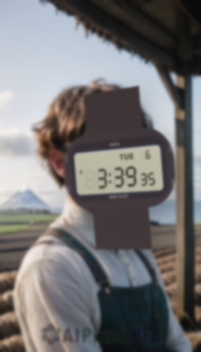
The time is h=3 m=39 s=35
